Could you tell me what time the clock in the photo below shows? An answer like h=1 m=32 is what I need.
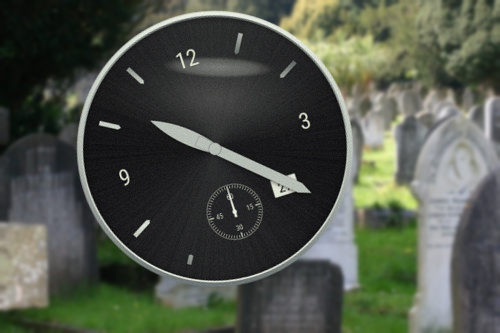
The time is h=10 m=22
